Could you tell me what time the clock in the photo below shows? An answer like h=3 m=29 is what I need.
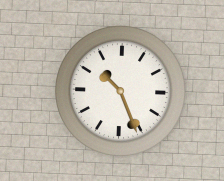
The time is h=10 m=26
